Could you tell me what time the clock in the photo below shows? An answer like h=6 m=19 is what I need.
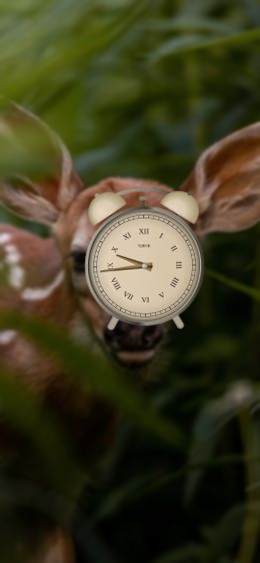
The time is h=9 m=44
